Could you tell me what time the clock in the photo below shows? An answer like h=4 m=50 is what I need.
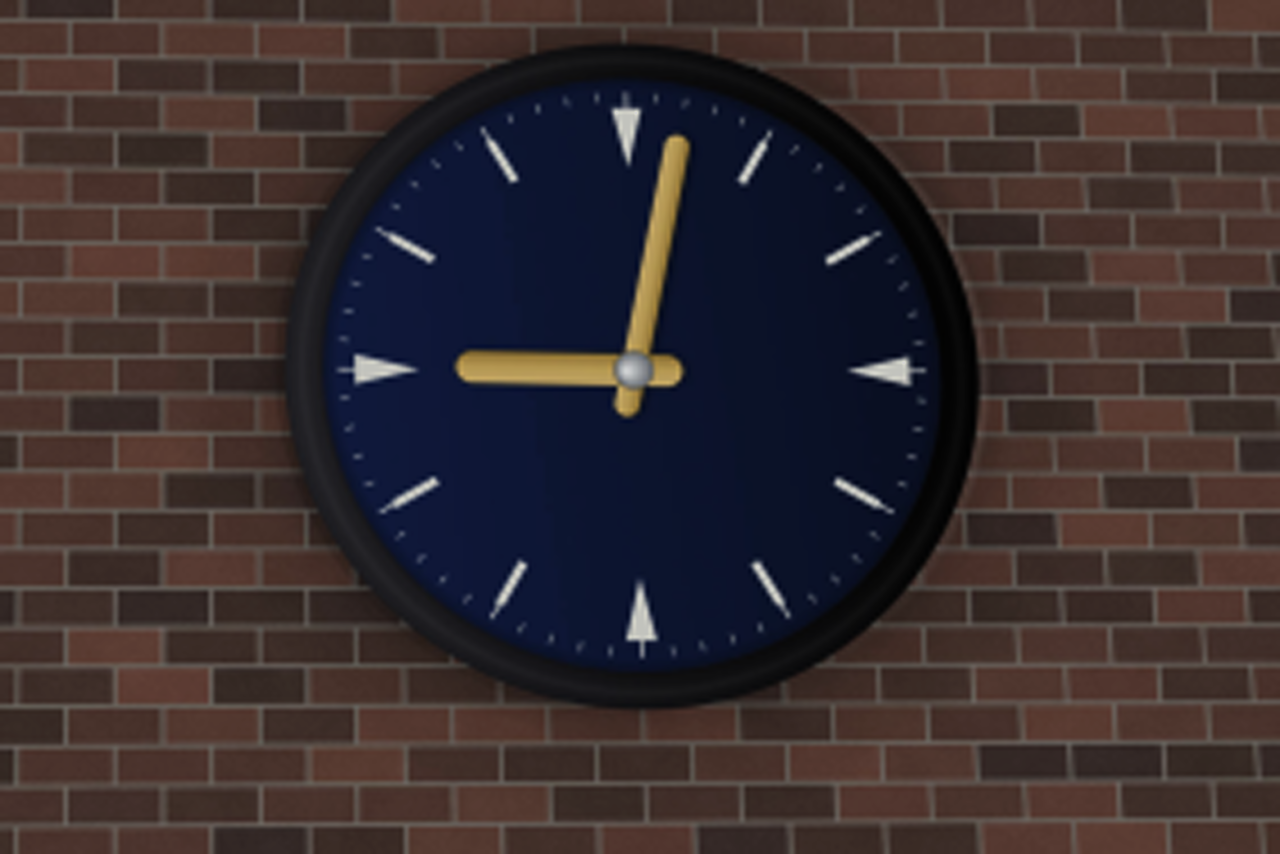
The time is h=9 m=2
